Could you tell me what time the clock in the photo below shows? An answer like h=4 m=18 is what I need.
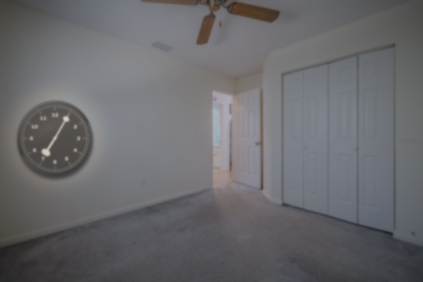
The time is h=7 m=5
